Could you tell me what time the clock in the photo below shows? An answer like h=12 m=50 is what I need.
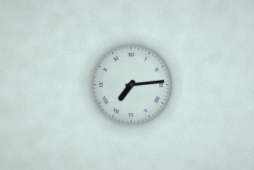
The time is h=7 m=14
